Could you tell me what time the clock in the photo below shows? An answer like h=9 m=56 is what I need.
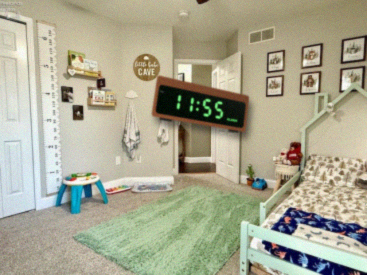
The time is h=11 m=55
